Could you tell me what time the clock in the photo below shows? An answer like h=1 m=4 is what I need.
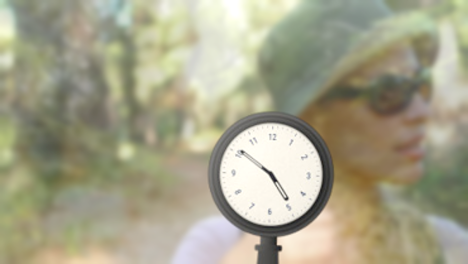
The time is h=4 m=51
